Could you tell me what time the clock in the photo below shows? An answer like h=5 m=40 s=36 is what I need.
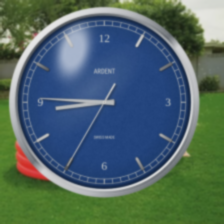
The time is h=8 m=45 s=35
